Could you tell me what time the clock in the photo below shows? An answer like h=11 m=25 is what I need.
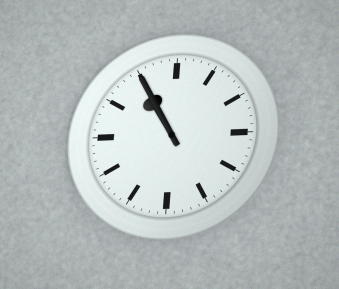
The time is h=10 m=55
